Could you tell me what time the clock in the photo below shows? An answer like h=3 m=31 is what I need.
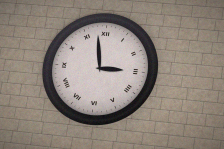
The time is h=2 m=58
